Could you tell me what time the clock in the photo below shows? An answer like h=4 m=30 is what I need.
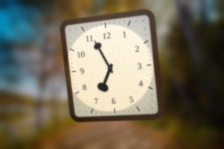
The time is h=6 m=56
